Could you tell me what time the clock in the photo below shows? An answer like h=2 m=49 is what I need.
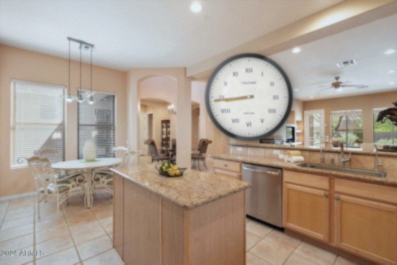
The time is h=8 m=44
